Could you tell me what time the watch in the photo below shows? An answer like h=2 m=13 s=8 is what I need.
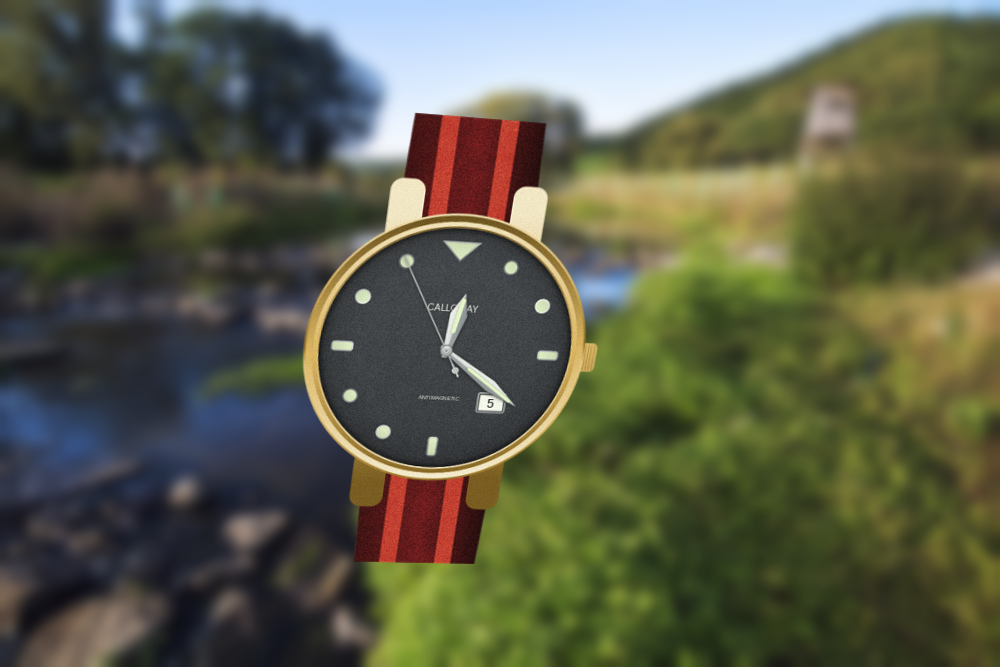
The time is h=12 m=20 s=55
